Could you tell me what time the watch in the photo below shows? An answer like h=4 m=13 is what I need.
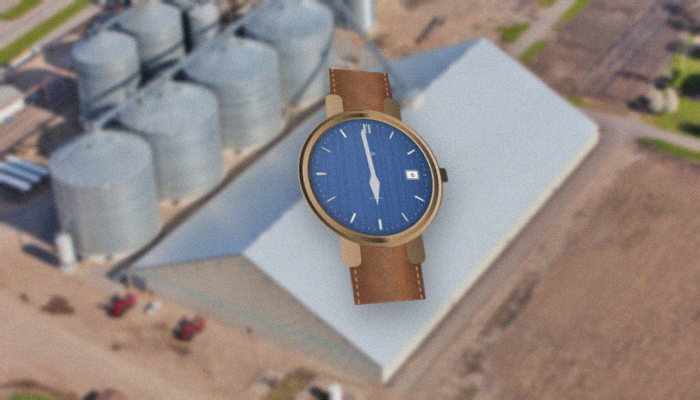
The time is h=5 m=59
